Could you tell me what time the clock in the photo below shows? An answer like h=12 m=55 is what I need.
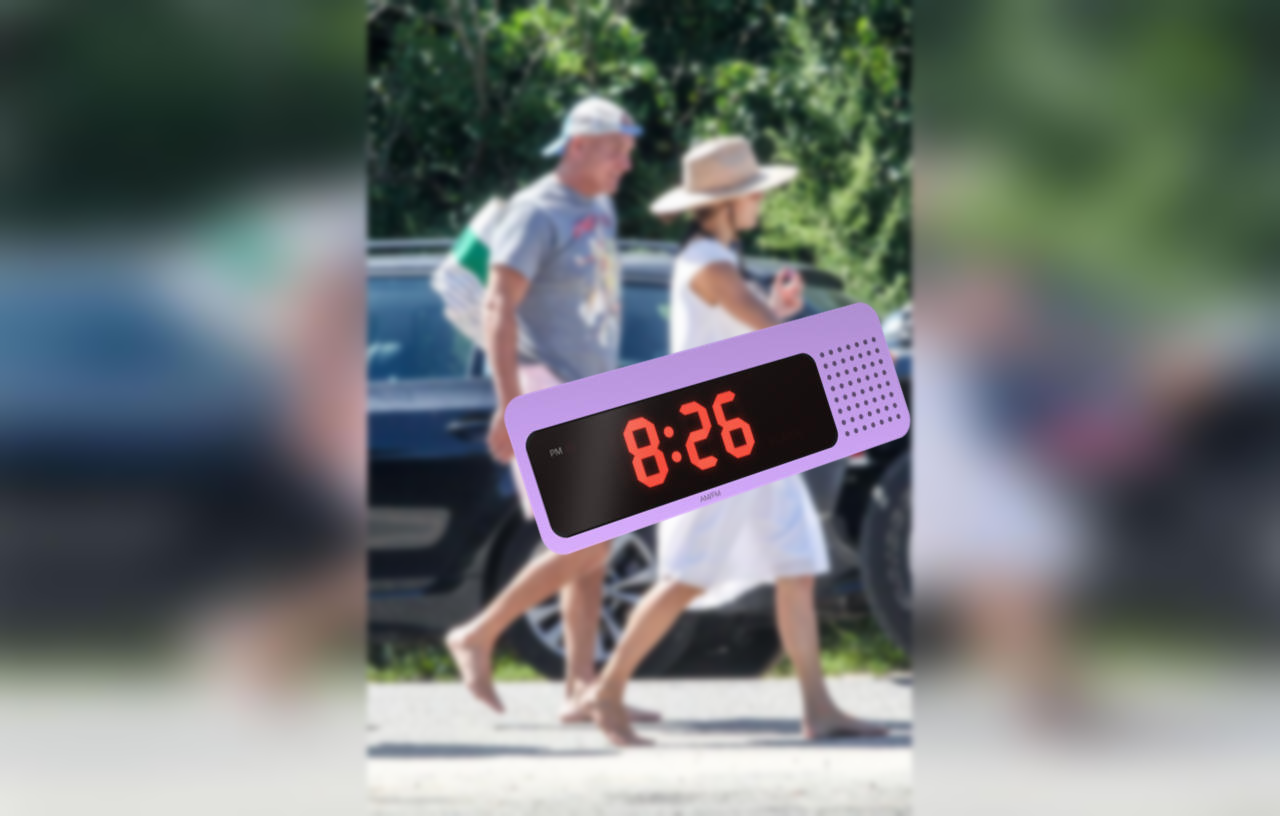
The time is h=8 m=26
